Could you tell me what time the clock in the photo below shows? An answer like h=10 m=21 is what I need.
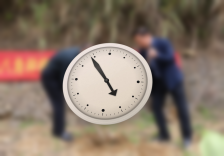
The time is h=4 m=54
